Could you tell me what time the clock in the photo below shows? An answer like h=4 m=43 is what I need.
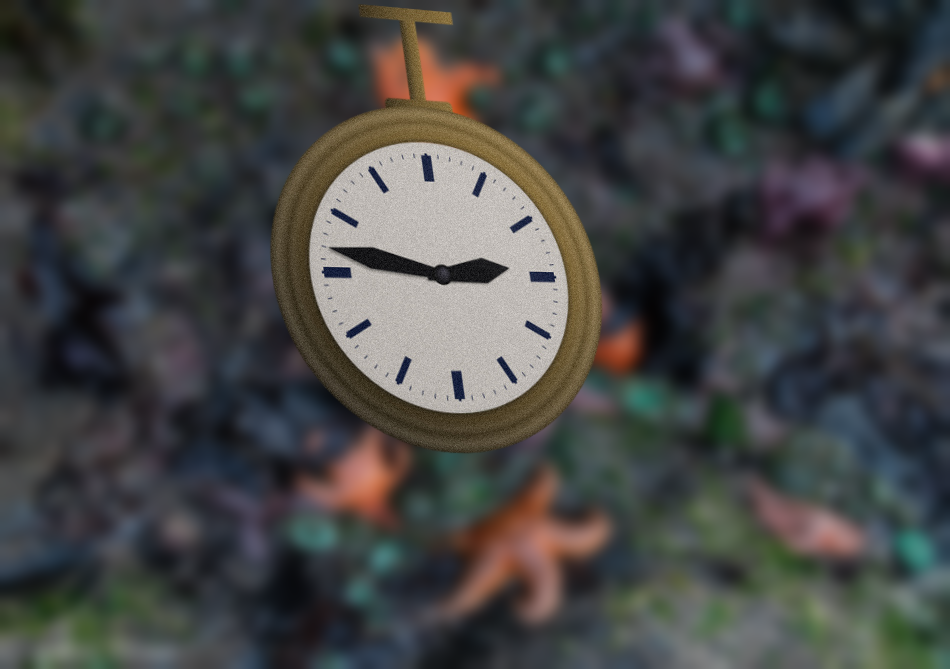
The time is h=2 m=47
